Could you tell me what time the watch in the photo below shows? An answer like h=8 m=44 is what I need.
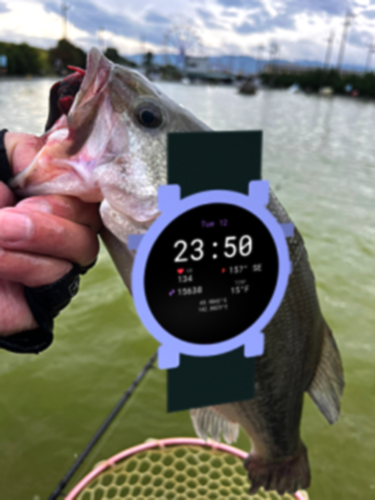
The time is h=23 m=50
